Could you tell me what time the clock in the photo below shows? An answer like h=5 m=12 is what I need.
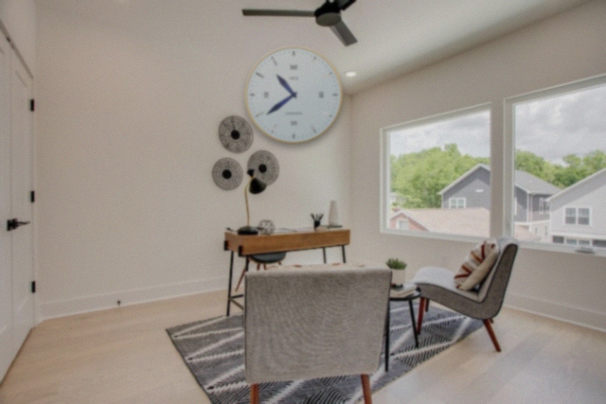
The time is h=10 m=39
